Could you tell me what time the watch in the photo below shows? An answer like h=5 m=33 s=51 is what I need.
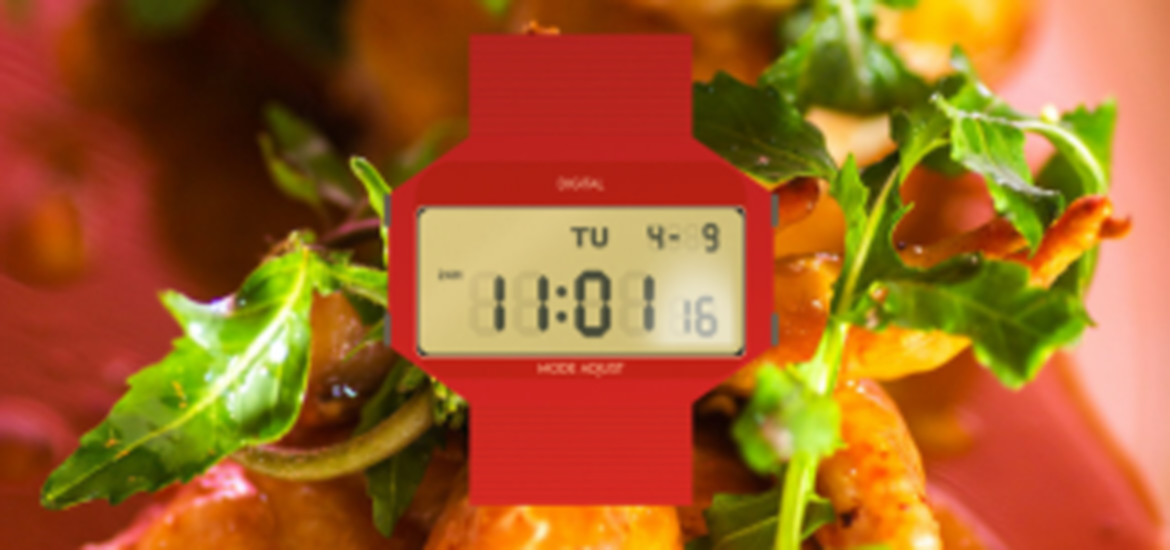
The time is h=11 m=1 s=16
